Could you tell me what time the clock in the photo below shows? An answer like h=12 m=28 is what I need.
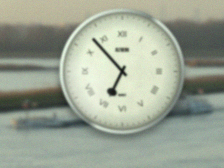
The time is h=6 m=53
